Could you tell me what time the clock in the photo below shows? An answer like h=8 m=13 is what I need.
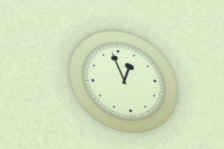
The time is h=12 m=58
